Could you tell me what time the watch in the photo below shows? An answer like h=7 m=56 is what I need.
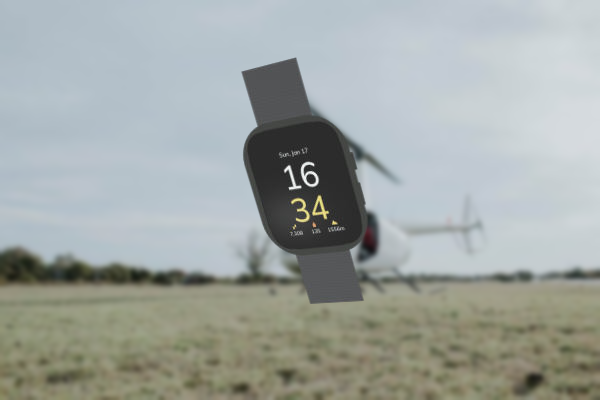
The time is h=16 m=34
